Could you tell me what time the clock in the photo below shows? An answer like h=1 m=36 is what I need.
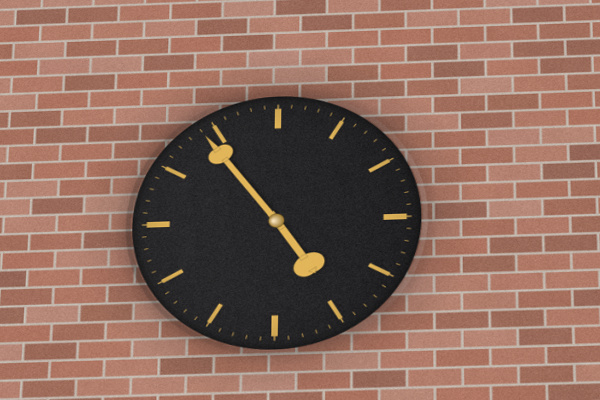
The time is h=4 m=54
